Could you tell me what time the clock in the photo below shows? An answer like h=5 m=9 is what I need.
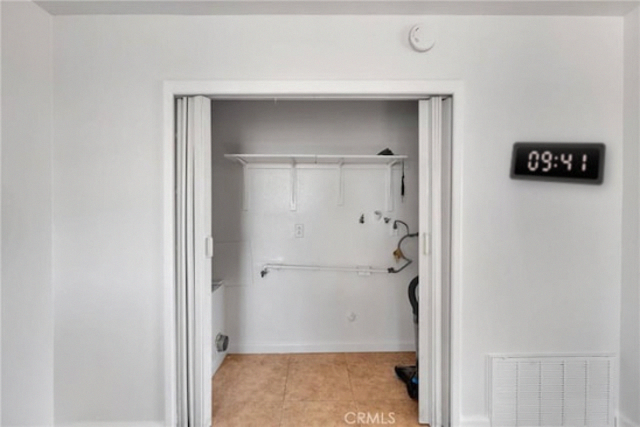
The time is h=9 m=41
